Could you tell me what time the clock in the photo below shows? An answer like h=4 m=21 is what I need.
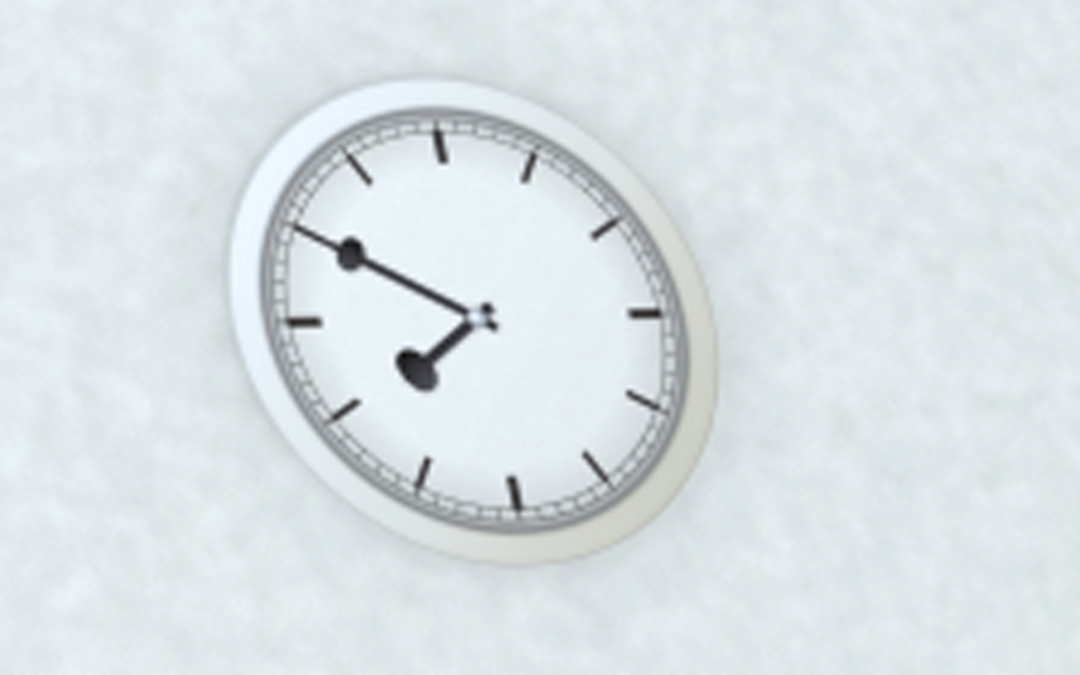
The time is h=7 m=50
